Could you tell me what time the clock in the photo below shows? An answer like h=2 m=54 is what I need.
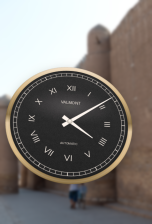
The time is h=4 m=9
